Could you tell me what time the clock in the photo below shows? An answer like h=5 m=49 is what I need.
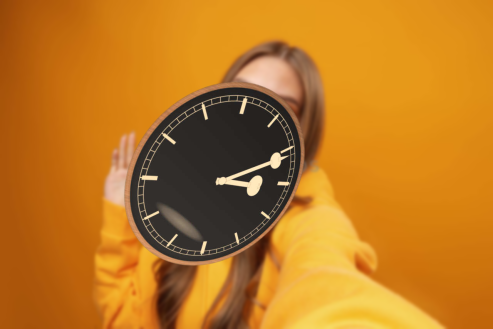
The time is h=3 m=11
